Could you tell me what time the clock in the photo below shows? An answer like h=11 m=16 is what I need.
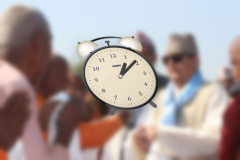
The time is h=1 m=9
